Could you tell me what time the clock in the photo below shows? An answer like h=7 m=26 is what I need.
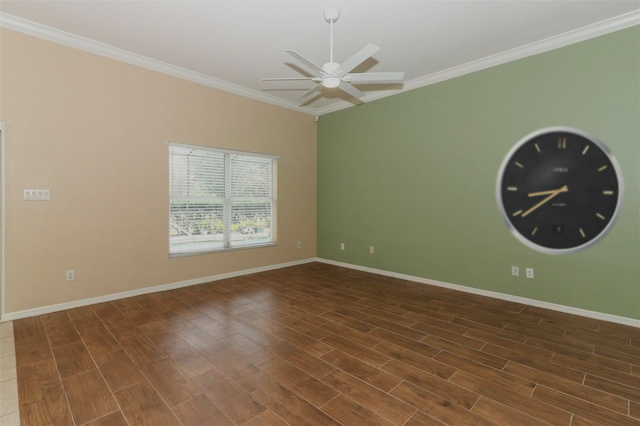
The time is h=8 m=39
